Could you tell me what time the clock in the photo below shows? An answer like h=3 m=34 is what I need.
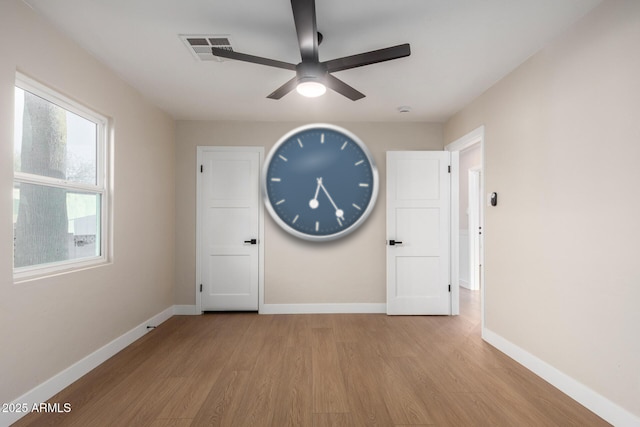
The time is h=6 m=24
